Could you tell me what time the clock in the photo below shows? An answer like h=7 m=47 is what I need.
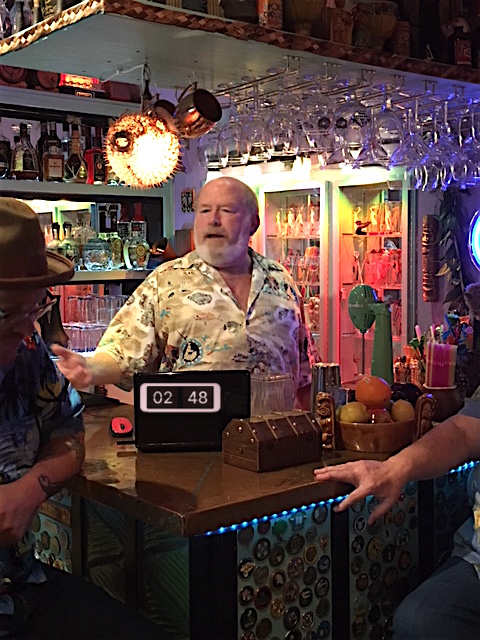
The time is h=2 m=48
